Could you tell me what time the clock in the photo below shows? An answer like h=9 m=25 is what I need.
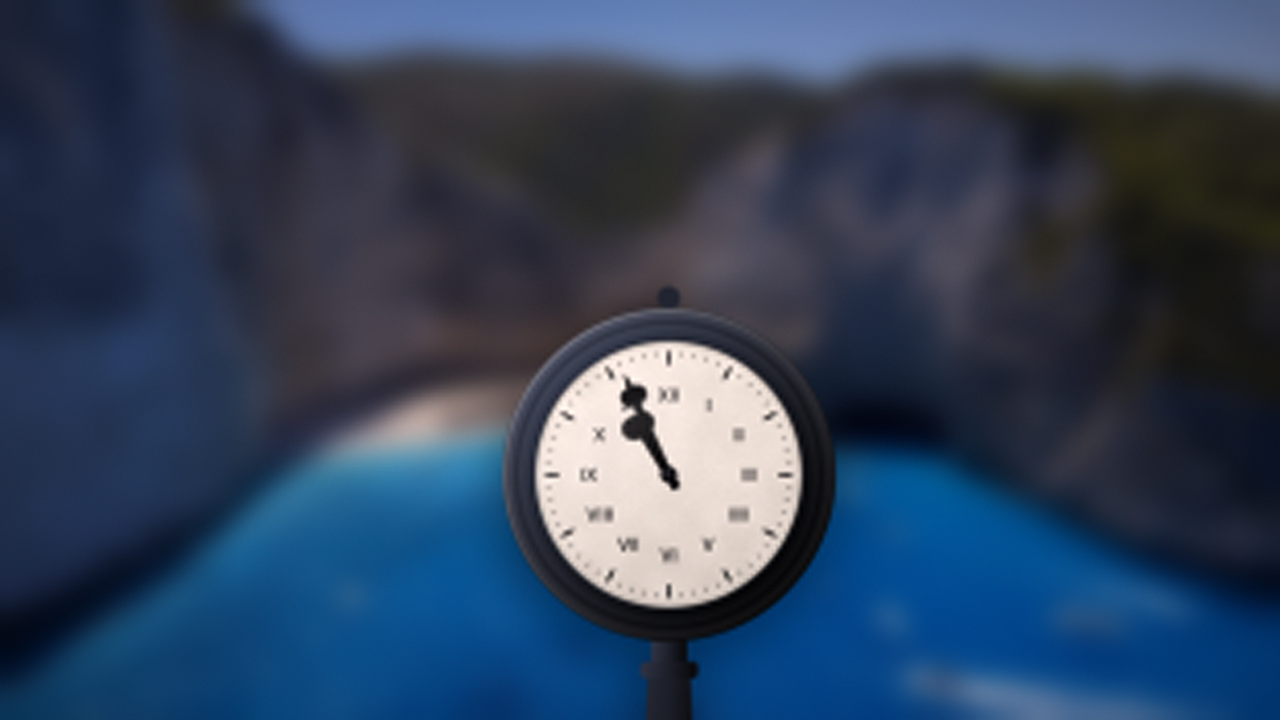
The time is h=10 m=56
